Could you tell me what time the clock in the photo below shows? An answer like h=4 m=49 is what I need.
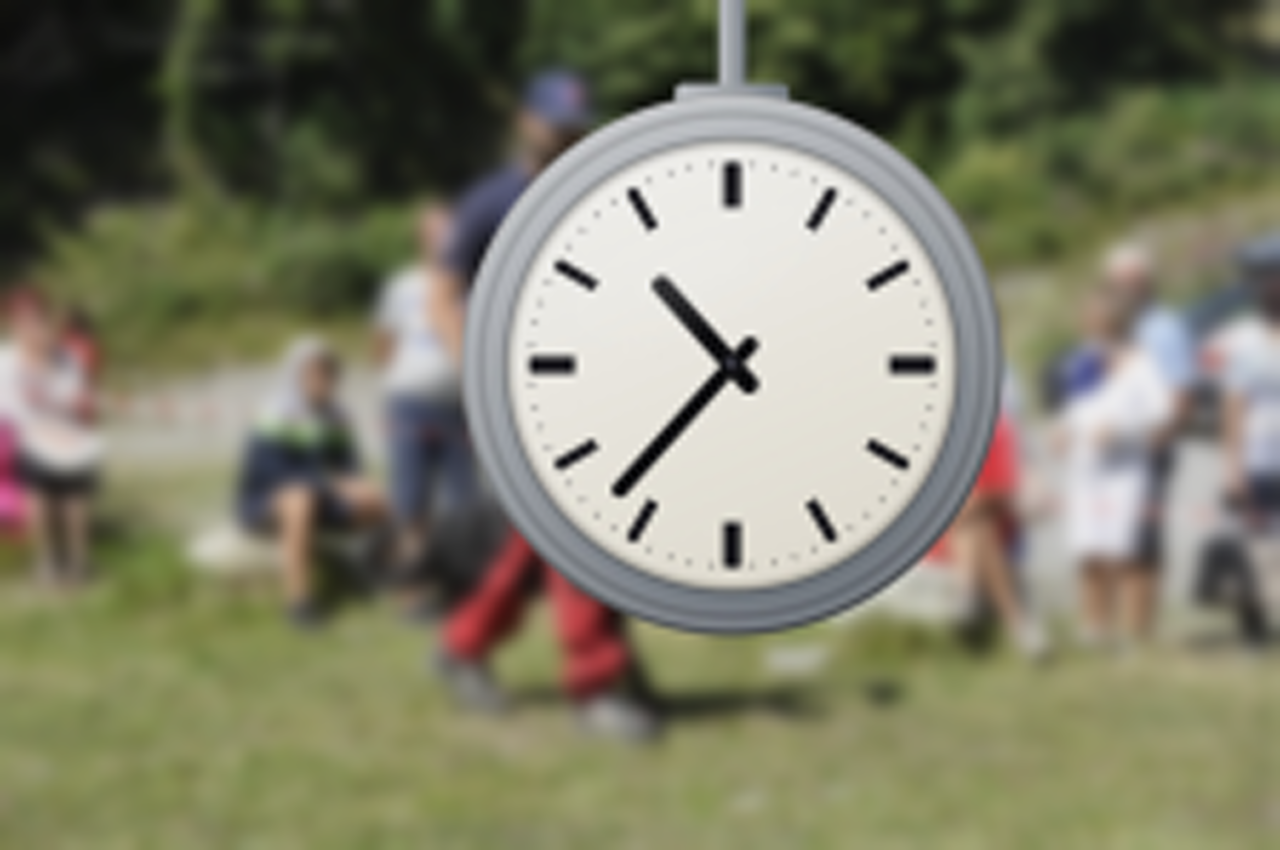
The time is h=10 m=37
